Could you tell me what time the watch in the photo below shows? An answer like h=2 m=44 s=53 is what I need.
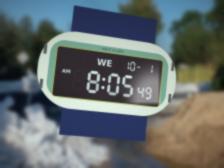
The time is h=8 m=5 s=49
